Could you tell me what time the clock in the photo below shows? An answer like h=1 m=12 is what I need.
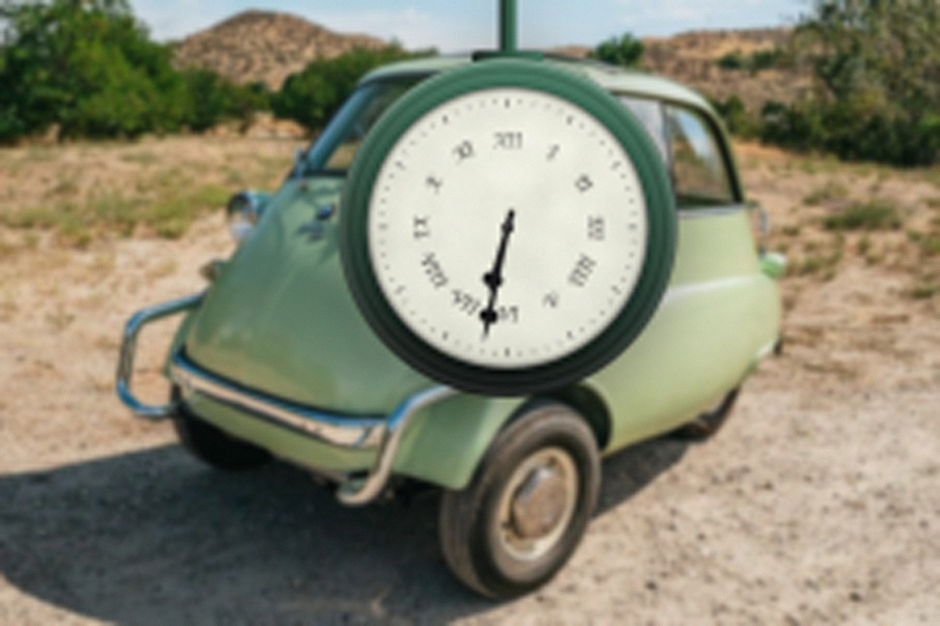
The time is h=6 m=32
